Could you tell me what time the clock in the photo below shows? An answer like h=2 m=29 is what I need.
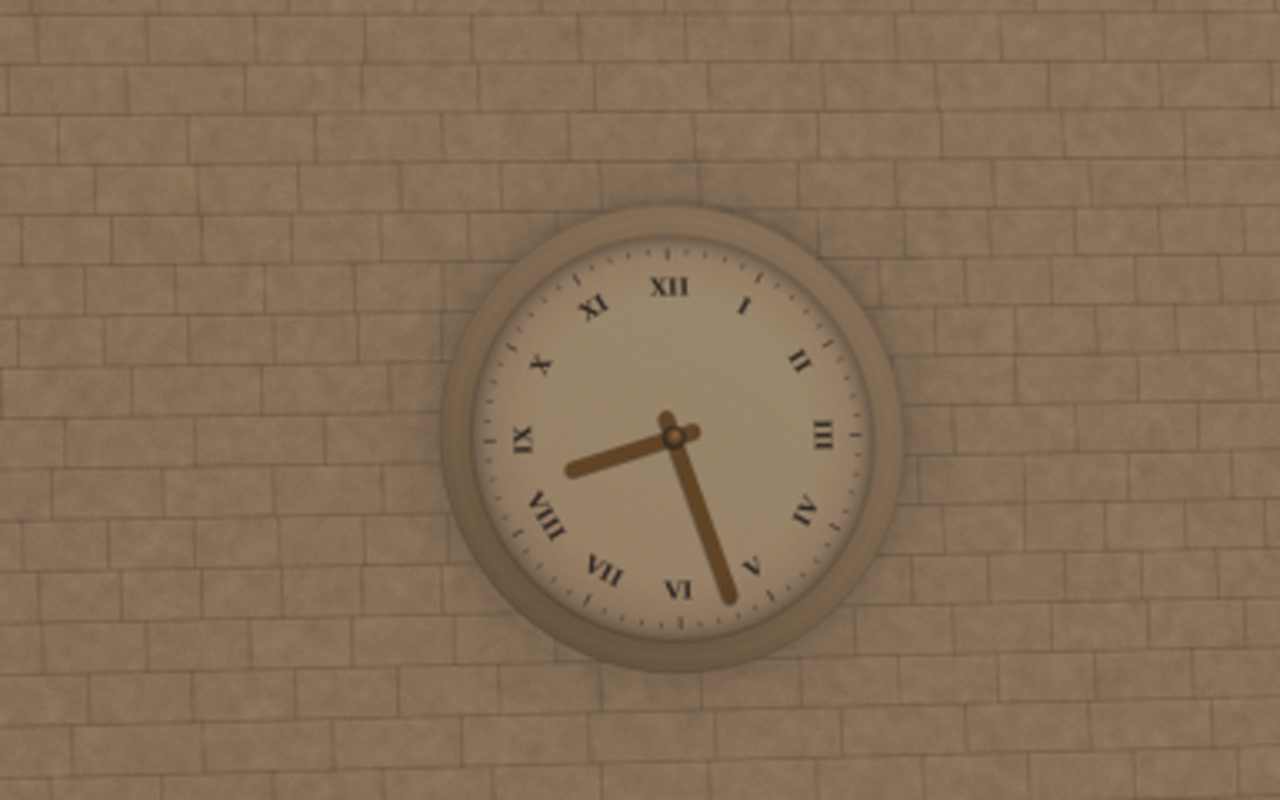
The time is h=8 m=27
